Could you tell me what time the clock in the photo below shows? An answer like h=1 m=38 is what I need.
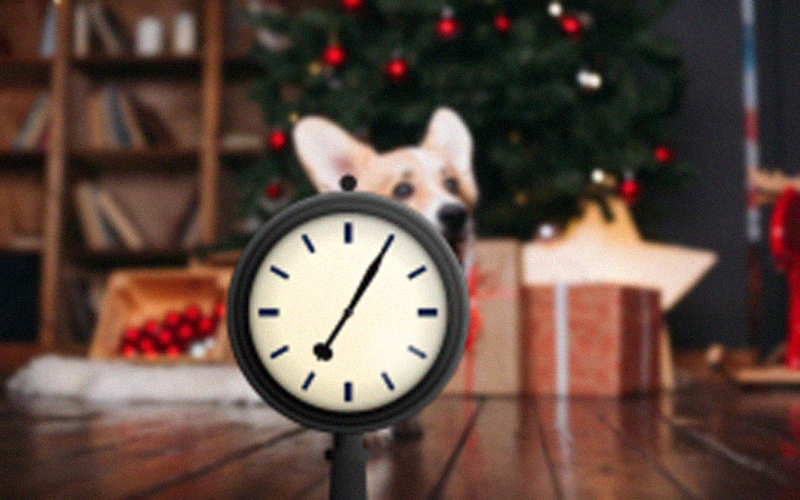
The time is h=7 m=5
